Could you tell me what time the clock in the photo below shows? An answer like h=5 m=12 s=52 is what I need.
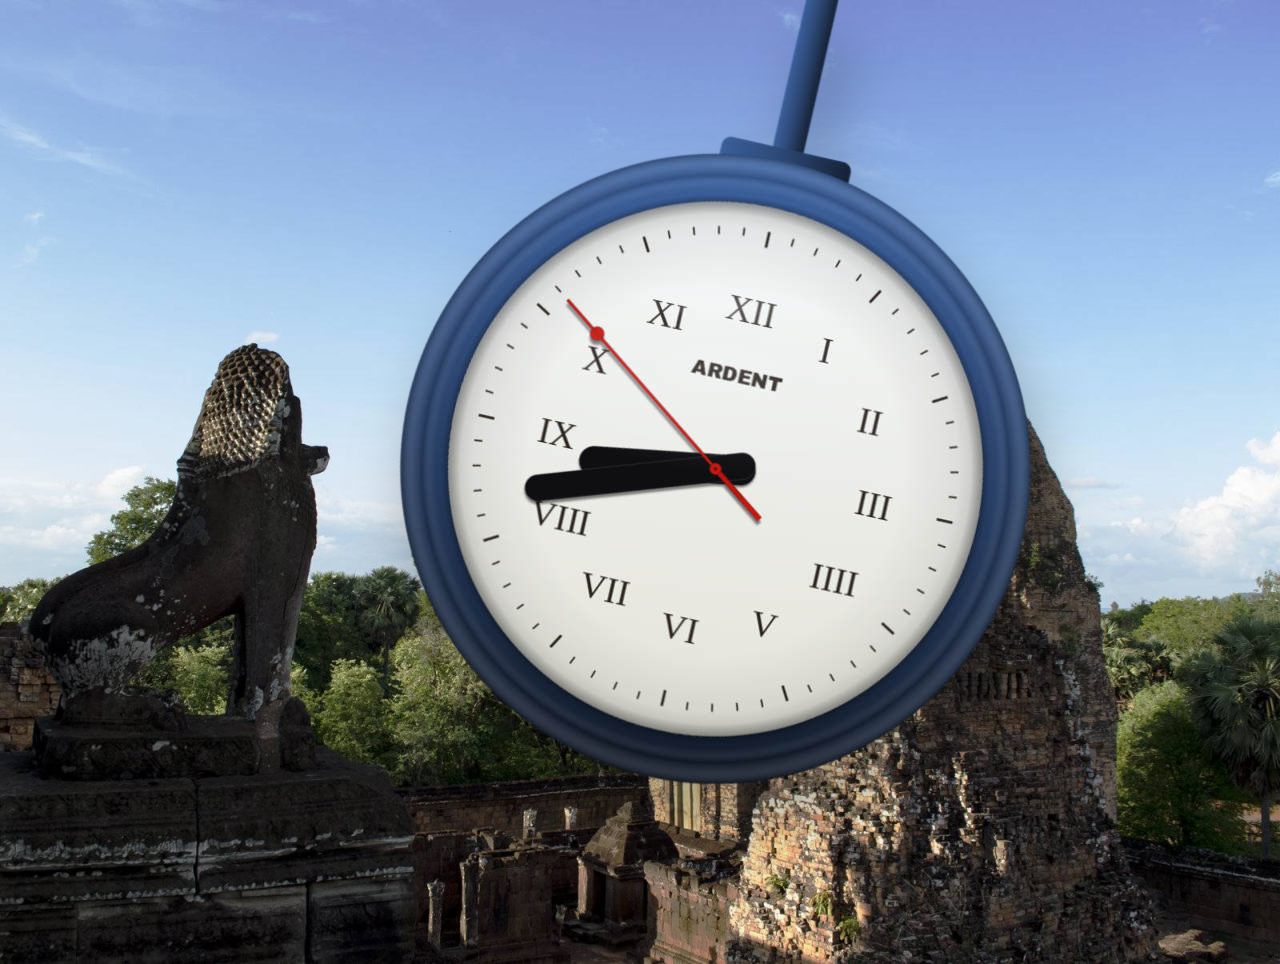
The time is h=8 m=41 s=51
